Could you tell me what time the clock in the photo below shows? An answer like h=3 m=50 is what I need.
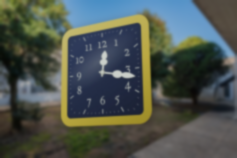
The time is h=12 m=17
